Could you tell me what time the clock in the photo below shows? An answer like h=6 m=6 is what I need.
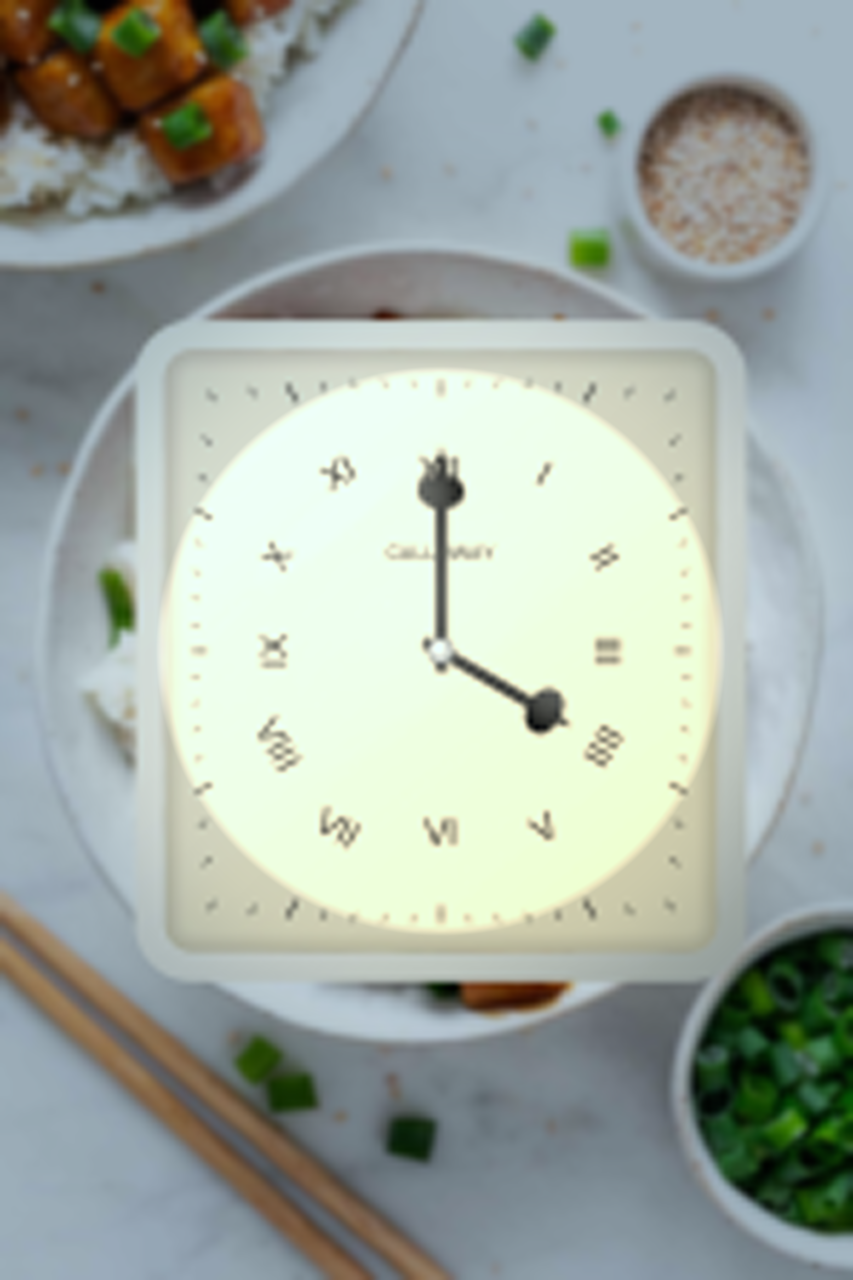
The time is h=4 m=0
